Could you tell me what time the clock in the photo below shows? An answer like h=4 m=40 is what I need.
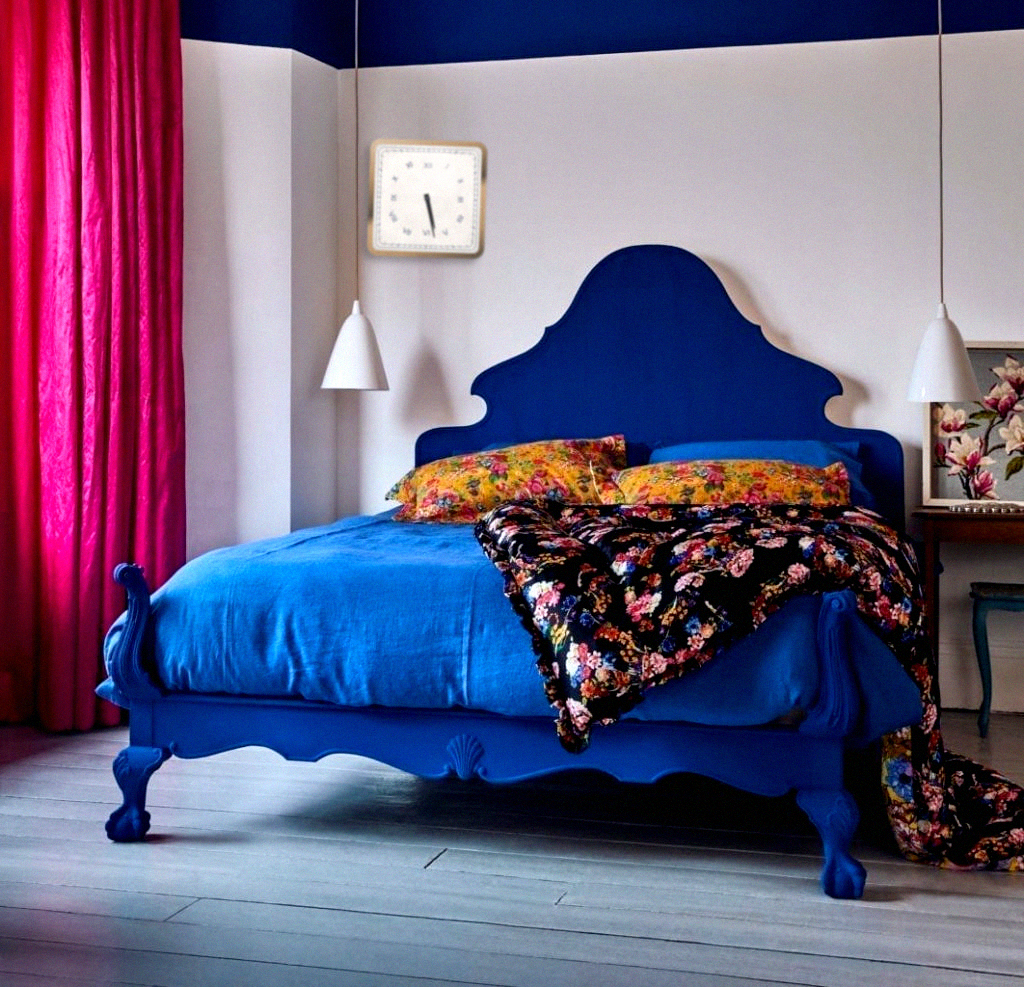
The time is h=5 m=28
